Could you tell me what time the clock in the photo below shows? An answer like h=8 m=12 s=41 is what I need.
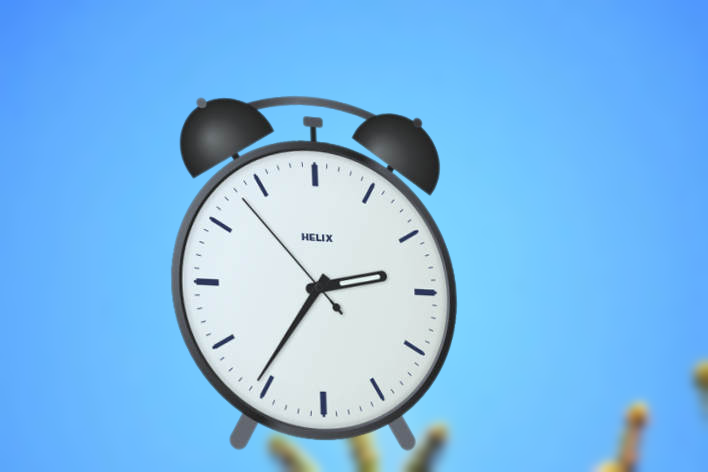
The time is h=2 m=35 s=53
